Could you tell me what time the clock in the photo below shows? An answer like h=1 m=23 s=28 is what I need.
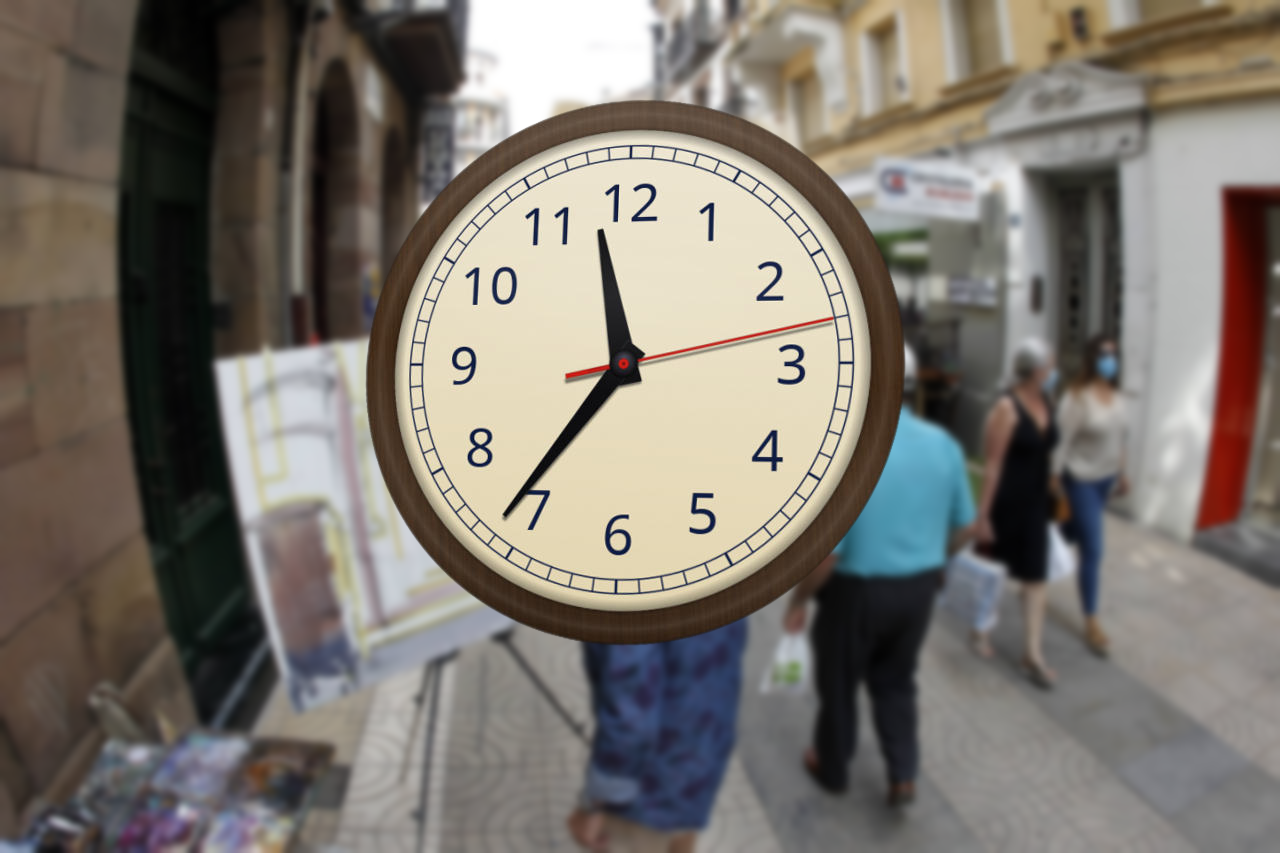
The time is h=11 m=36 s=13
